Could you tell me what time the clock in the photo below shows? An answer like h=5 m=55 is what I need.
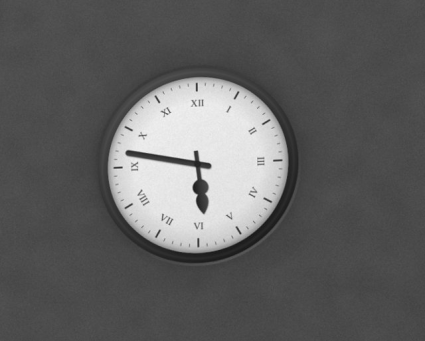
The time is h=5 m=47
